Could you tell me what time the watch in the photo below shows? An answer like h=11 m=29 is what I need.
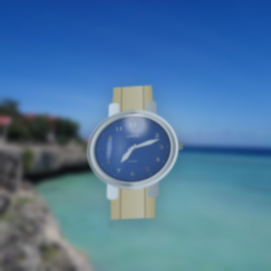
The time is h=7 m=12
